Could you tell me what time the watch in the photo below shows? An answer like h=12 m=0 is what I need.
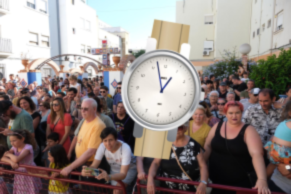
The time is h=12 m=57
